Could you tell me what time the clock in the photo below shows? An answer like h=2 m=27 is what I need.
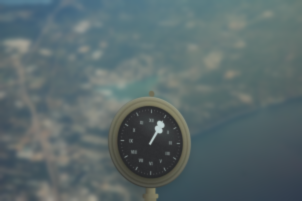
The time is h=1 m=5
